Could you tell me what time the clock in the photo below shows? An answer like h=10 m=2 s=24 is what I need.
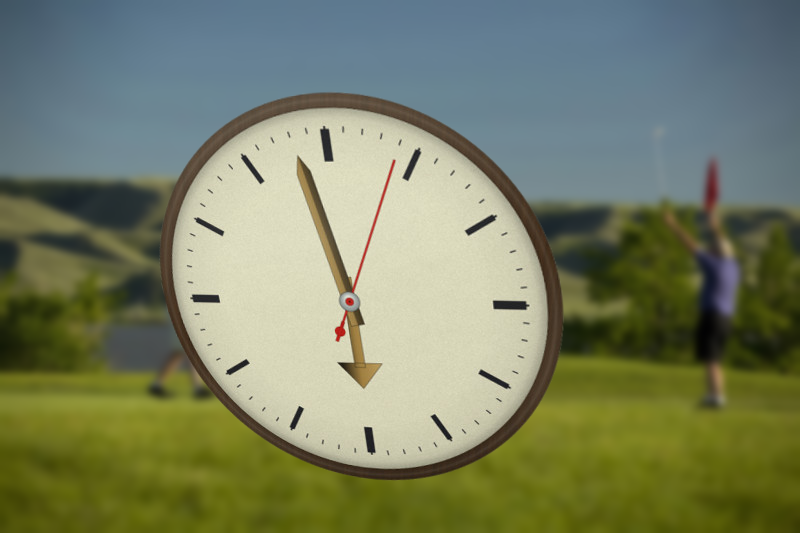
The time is h=5 m=58 s=4
